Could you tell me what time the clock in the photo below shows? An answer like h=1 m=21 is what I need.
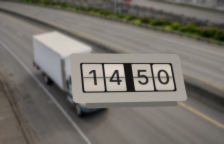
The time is h=14 m=50
